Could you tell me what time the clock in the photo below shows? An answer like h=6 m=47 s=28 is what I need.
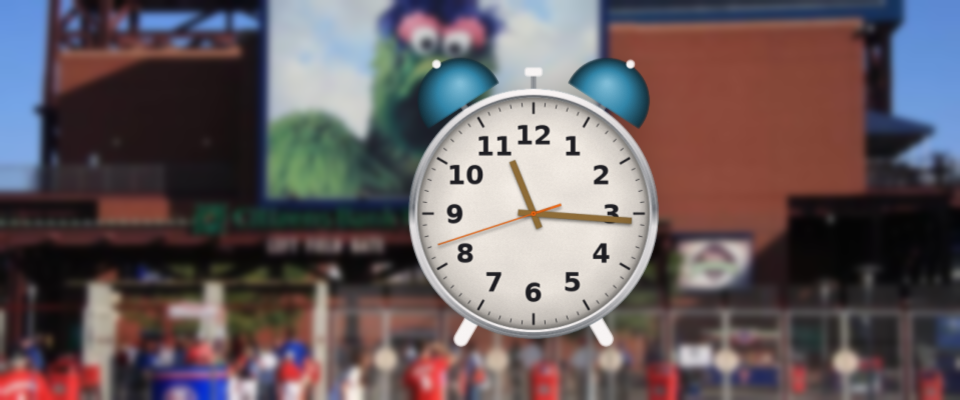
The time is h=11 m=15 s=42
